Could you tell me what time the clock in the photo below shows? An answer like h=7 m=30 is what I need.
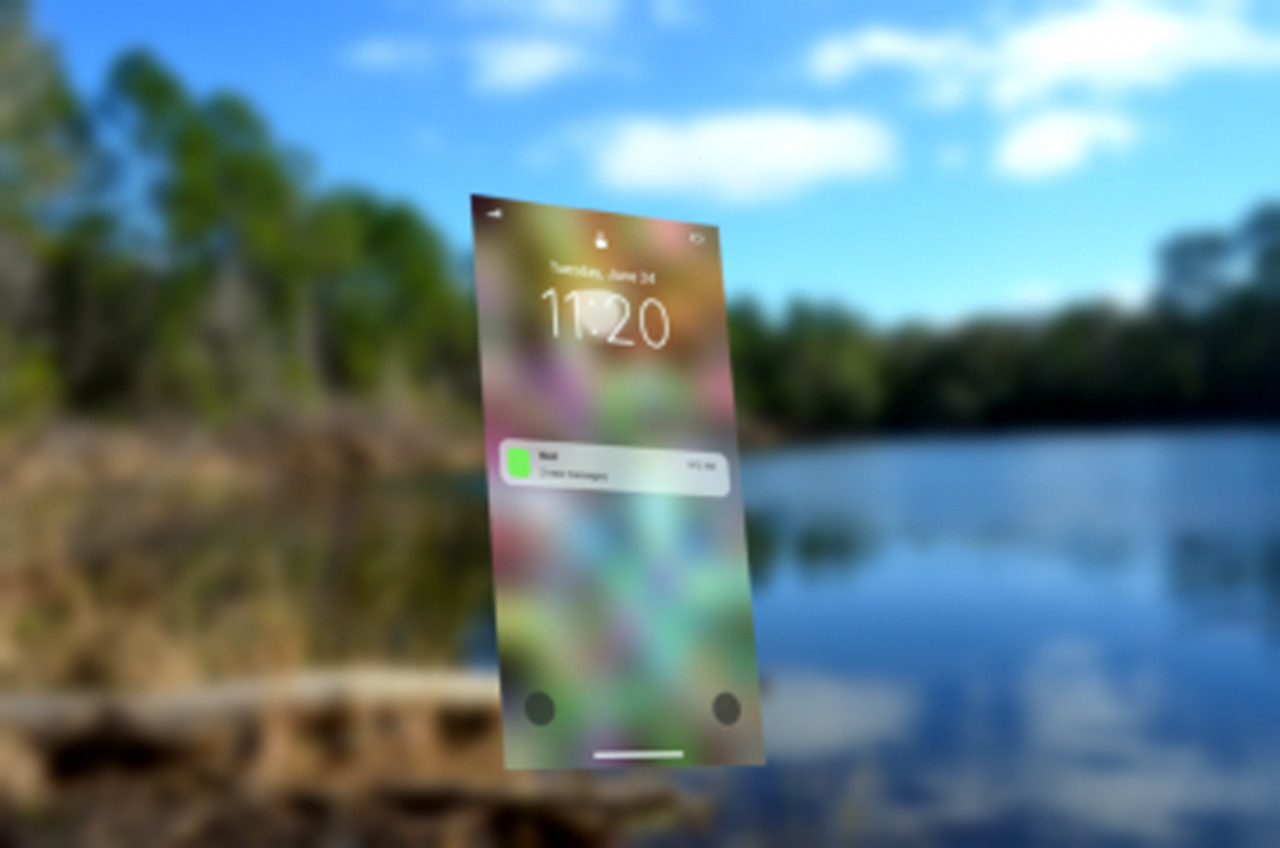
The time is h=11 m=20
